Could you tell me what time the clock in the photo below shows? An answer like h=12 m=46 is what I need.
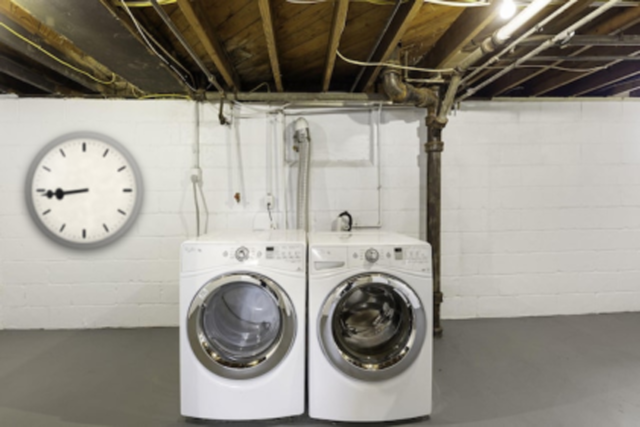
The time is h=8 m=44
